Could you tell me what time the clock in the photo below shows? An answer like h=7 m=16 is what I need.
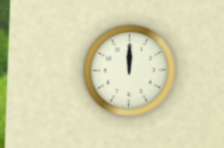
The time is h=12 m=0
